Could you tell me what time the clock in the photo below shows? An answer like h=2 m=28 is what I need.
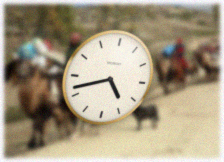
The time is h=4 m=42
